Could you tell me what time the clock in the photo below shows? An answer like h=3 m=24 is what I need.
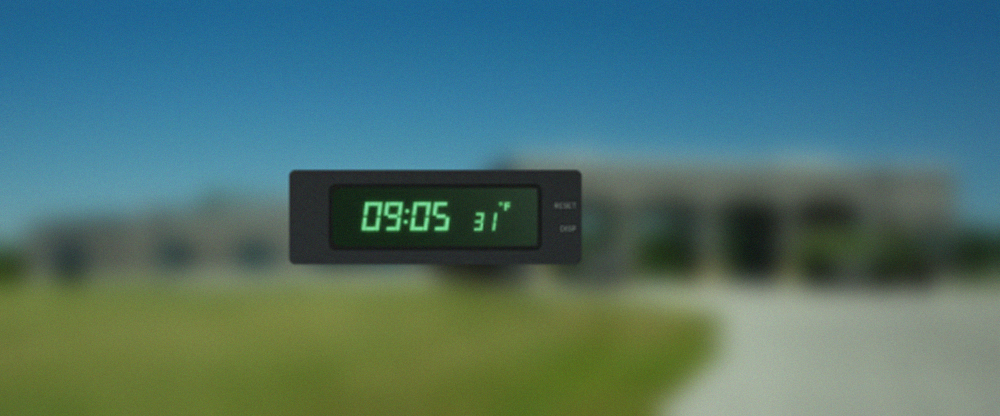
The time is h=9 m=5
